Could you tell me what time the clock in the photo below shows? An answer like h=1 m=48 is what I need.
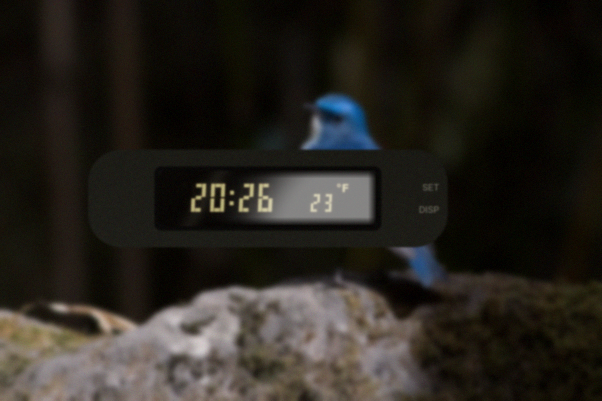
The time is h=20 m=26
